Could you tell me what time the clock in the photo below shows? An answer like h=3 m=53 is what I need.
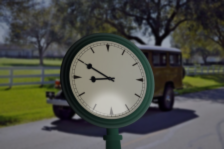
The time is h=8 m=50
